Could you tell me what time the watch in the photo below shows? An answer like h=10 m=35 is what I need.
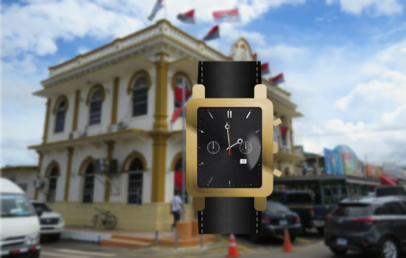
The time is h=1 m=59
